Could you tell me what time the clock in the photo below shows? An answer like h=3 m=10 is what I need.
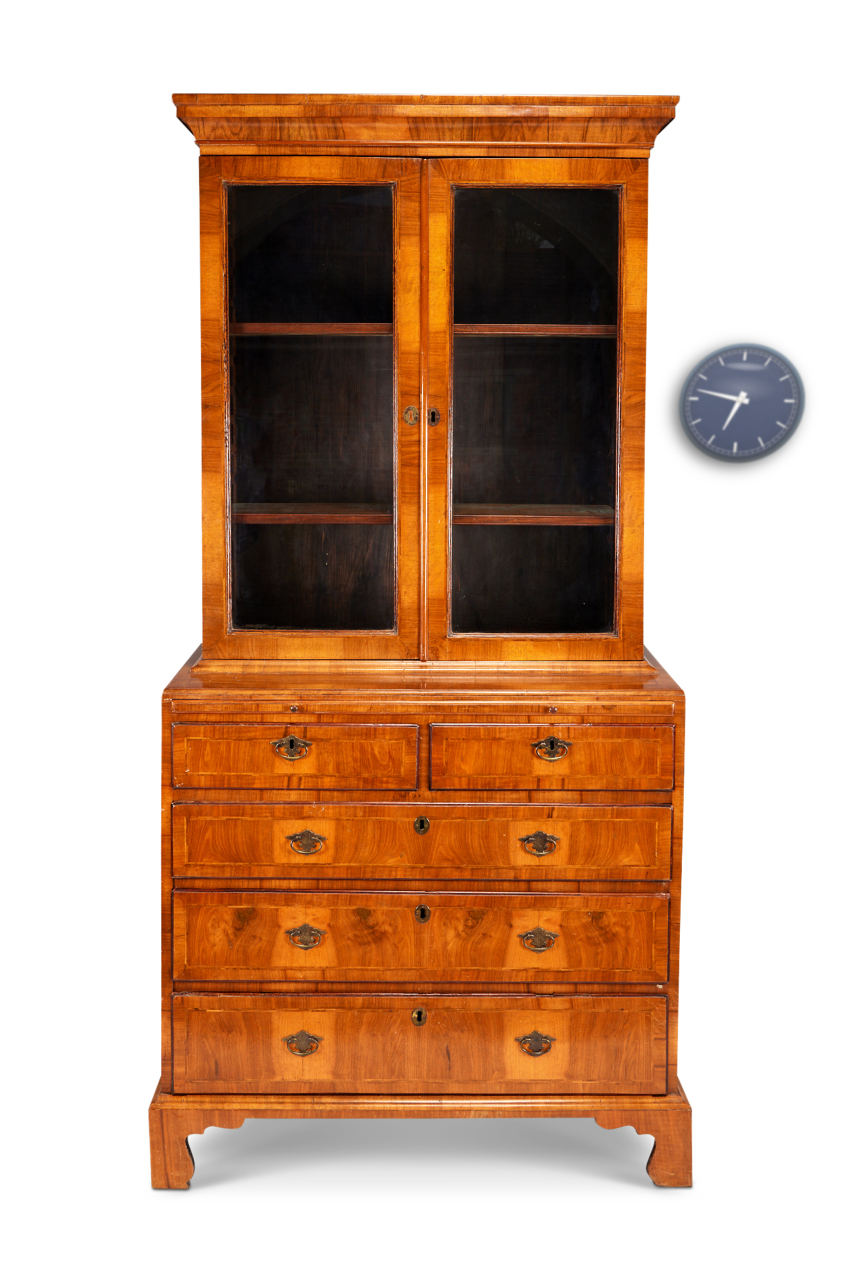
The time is h=6 m=47
